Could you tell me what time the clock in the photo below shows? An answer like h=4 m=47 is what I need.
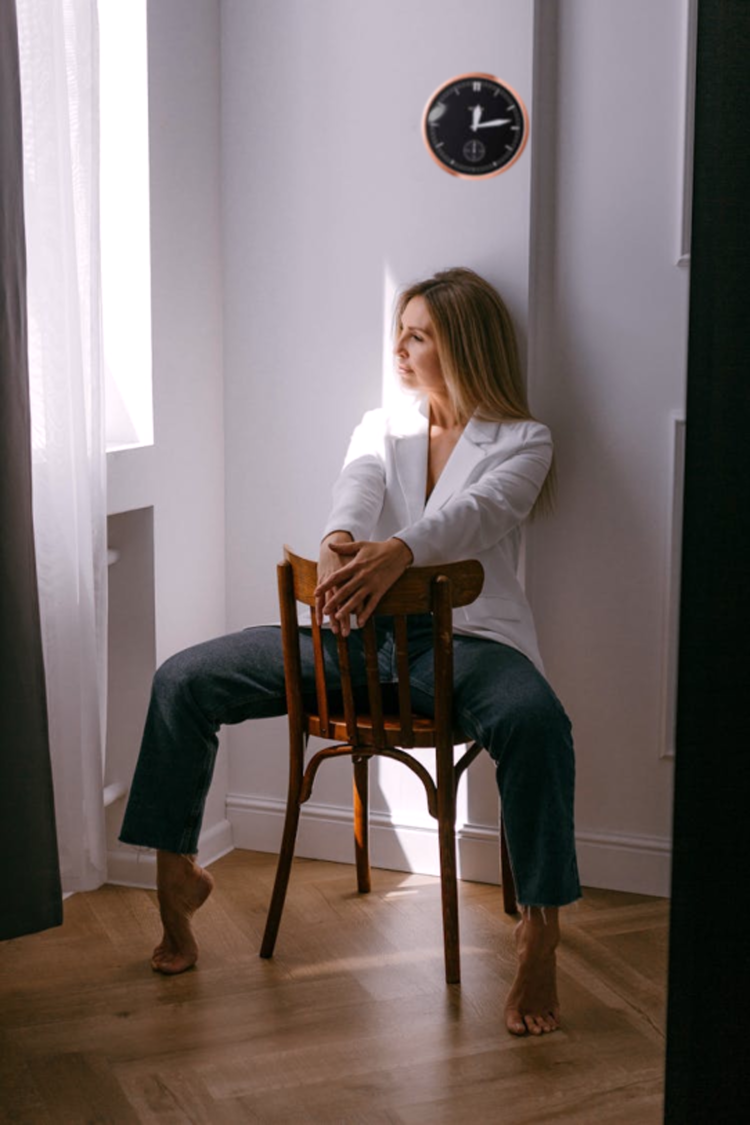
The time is h=12 m=13
